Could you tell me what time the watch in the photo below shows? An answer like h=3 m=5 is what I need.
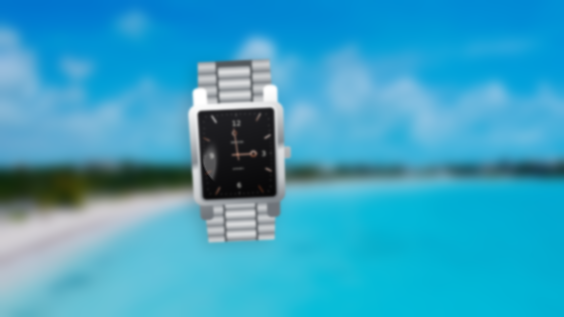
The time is h=2 m=59
